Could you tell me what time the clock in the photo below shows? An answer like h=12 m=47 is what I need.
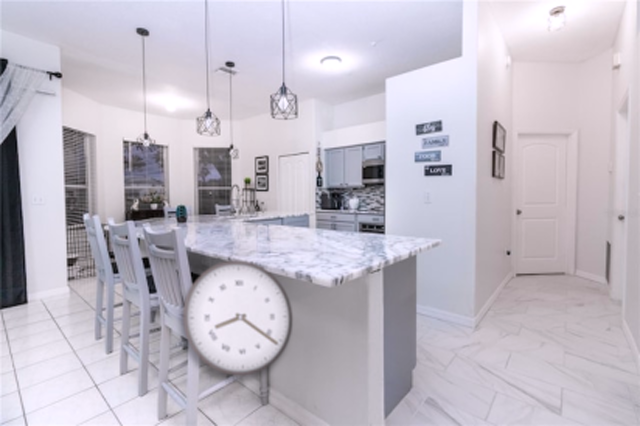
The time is h=8 m=21
